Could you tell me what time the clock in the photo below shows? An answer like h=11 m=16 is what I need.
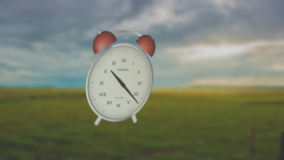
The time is h=10 m=22
